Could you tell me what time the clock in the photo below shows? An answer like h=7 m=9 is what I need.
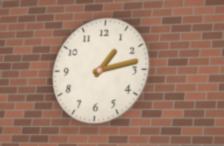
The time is h=1 m=13
